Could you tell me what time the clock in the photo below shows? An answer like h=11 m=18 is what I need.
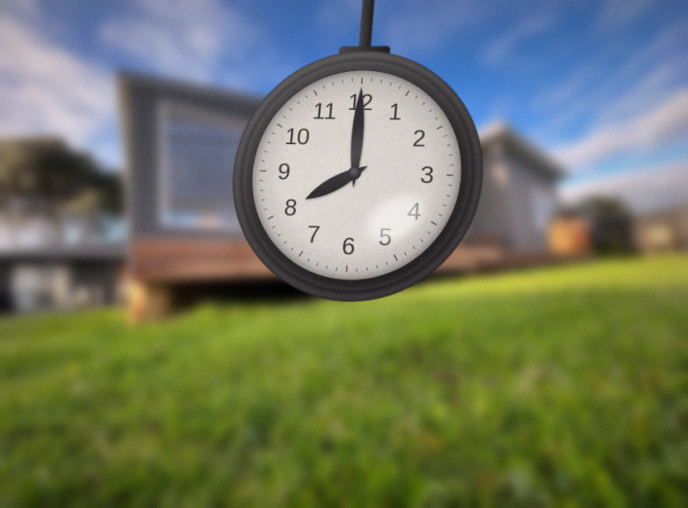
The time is h=8 m=0
